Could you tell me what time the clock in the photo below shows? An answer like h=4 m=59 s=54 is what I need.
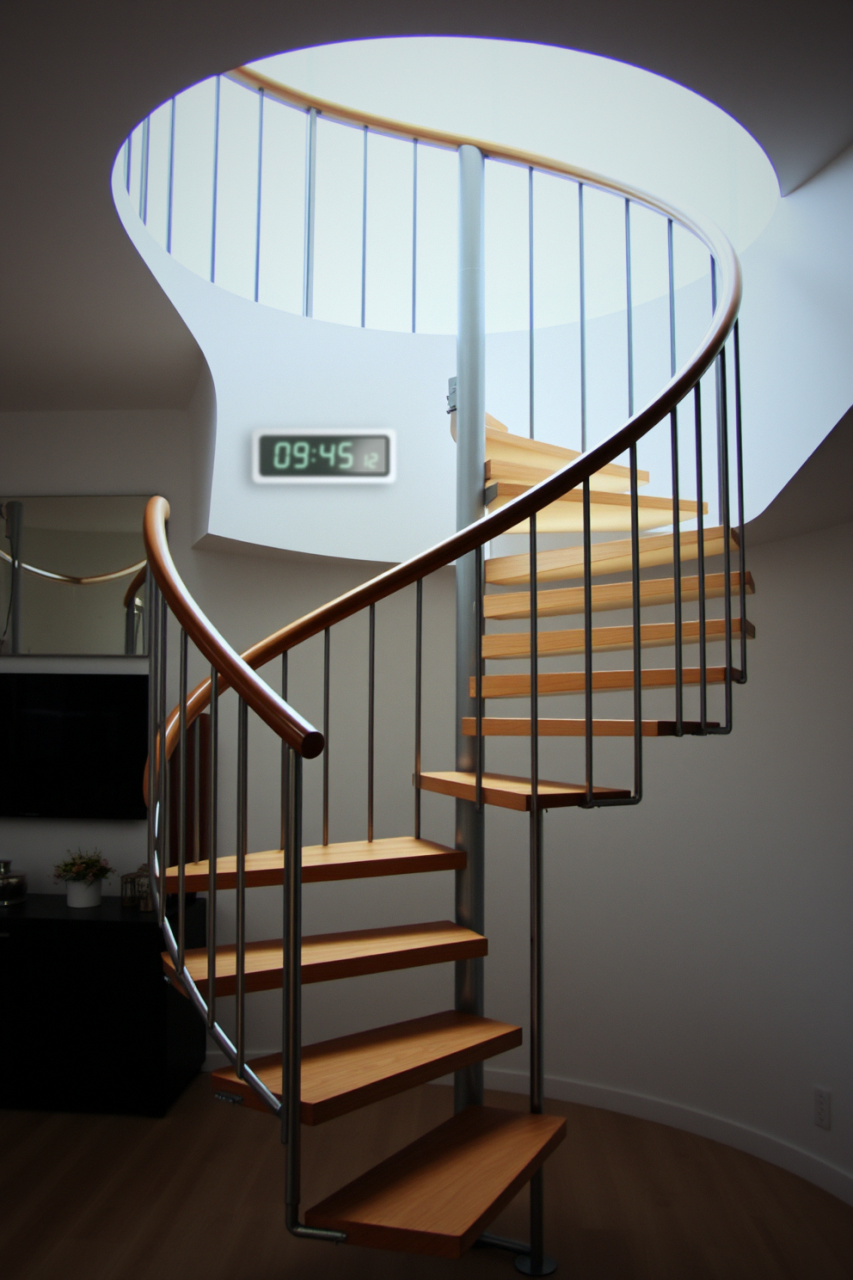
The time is h=9 m=45 s=12
